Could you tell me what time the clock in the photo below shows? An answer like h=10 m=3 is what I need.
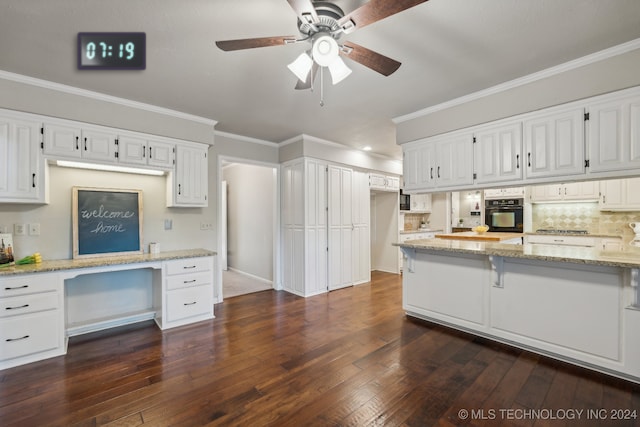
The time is h=7 m=19
